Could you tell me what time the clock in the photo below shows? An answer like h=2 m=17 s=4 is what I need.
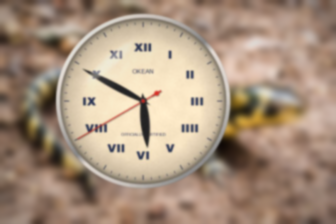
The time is h=5 m=49 s=40
